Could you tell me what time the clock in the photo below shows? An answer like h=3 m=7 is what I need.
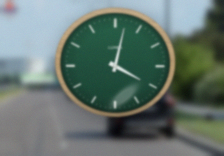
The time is h=4 m=2
